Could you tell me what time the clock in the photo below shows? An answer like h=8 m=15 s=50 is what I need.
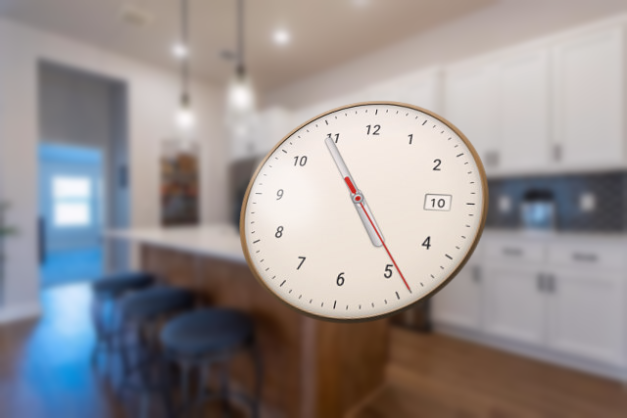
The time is h=4 m=54 s=24
